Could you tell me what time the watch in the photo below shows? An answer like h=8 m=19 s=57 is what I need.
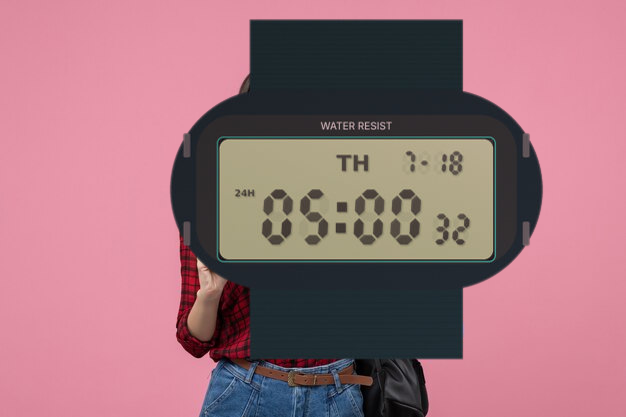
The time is h=5 m=0 s=32
